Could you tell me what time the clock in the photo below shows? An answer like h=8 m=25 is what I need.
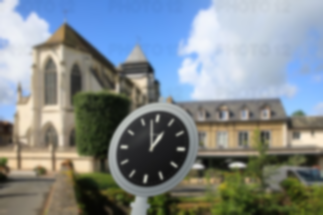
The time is h=12 m=58
